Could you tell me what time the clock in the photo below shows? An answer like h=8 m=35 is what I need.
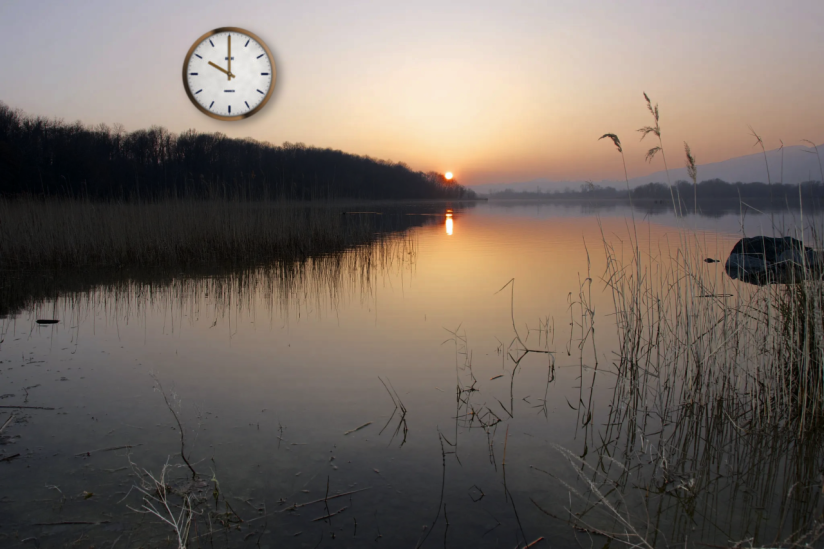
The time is h=10 m=0
